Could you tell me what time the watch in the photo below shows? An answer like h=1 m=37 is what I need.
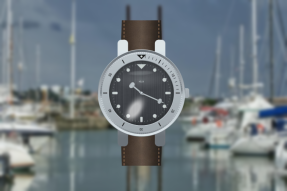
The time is h=10 m=19
